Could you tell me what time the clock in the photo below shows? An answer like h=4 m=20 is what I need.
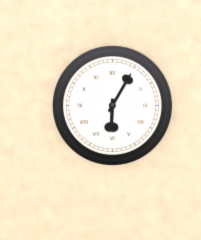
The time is h=6 m=5
